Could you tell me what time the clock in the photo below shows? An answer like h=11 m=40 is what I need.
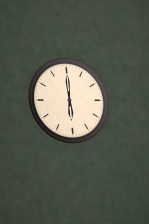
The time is h=6 m=0
